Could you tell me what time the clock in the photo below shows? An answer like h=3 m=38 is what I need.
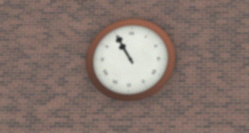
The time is h=10 m=55
